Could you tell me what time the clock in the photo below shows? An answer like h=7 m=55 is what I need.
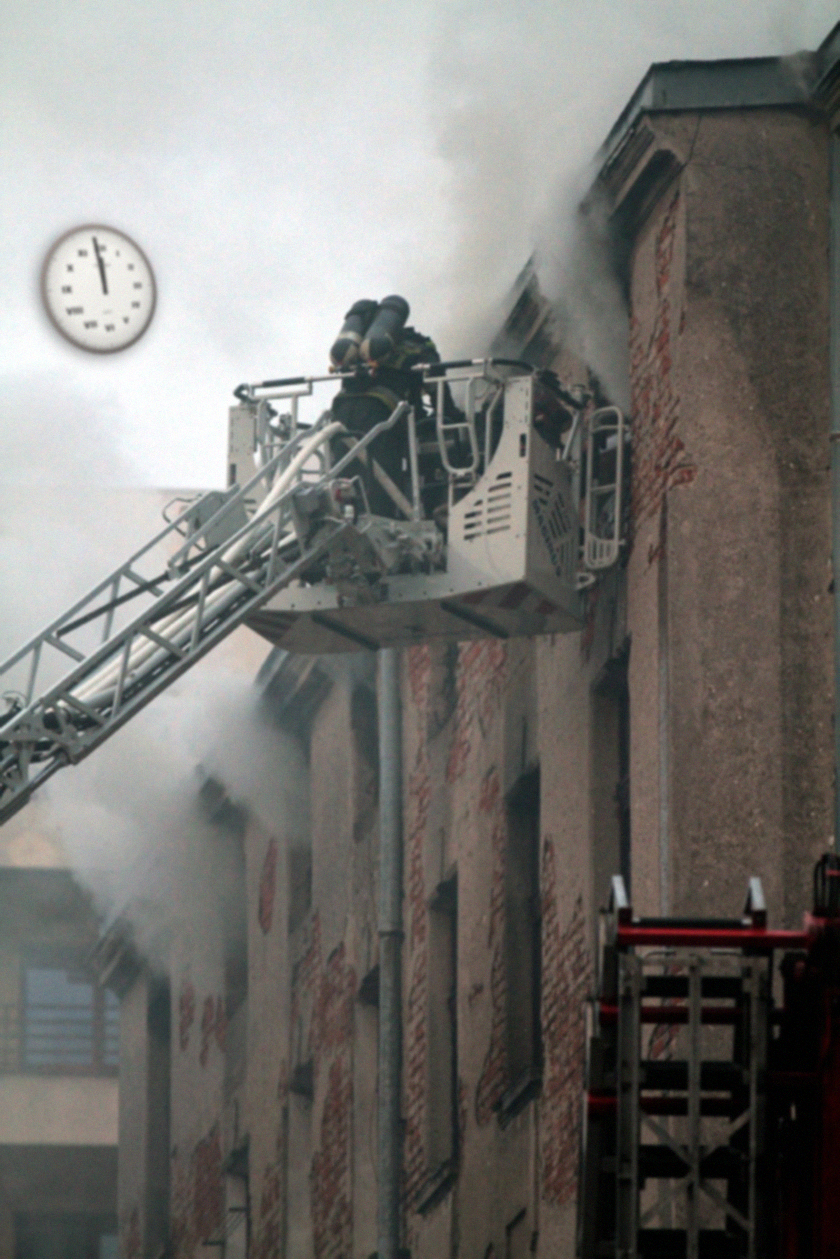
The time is h=11 m=59
